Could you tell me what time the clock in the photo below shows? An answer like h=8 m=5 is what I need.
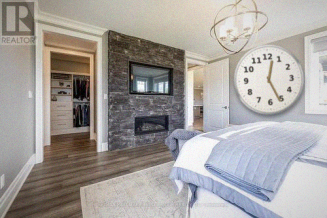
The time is h=12 m=26
